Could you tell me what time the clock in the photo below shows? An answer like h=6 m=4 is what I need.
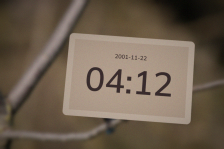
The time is h=4 m=12
